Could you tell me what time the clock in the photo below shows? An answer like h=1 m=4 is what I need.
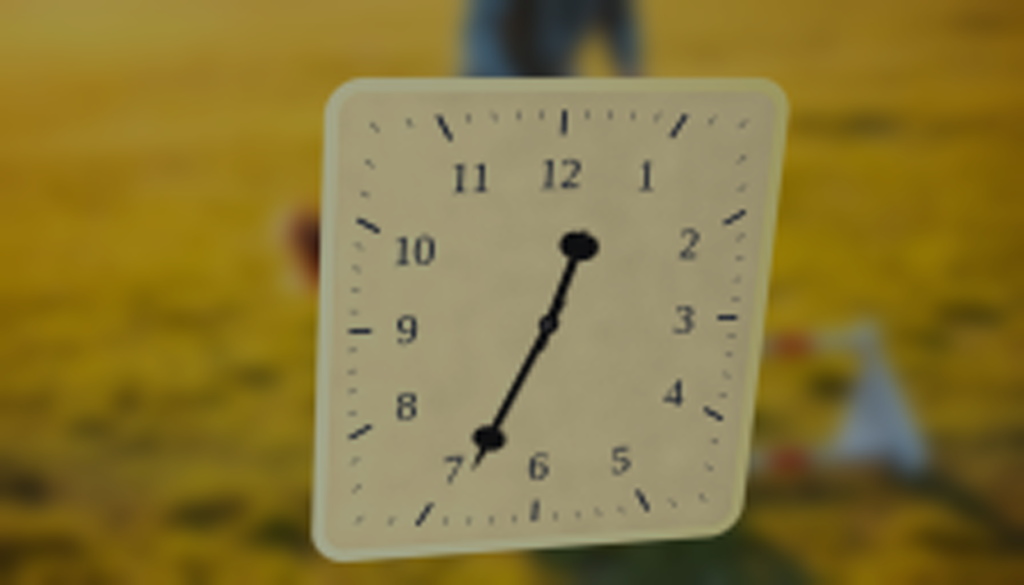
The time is h=12 m=34
